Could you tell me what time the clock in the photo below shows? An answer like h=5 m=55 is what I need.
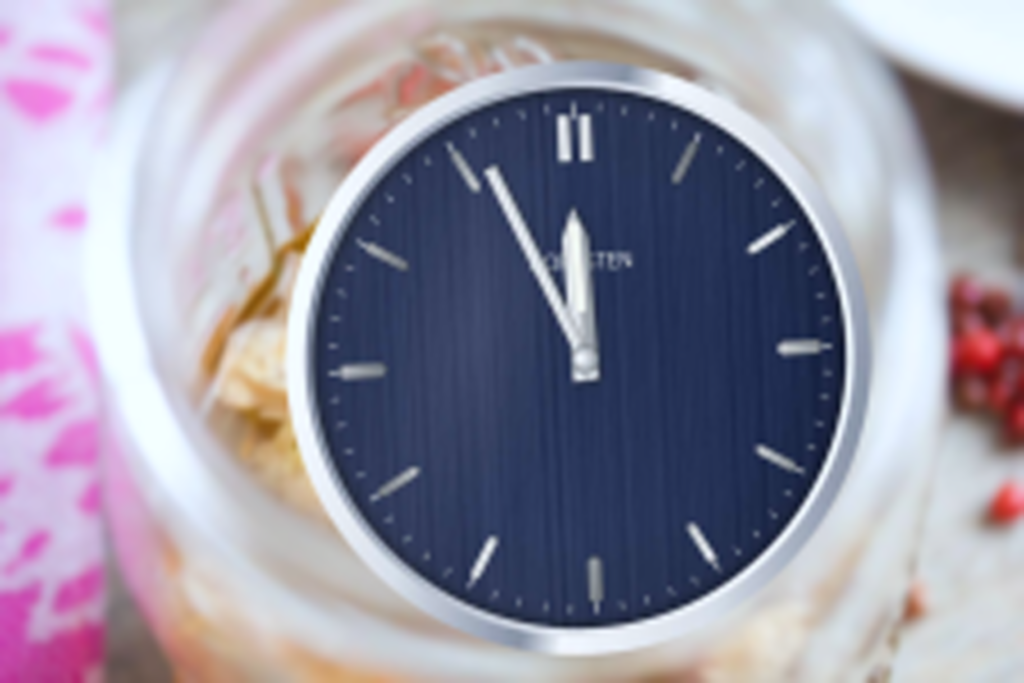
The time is h=11 m=56
